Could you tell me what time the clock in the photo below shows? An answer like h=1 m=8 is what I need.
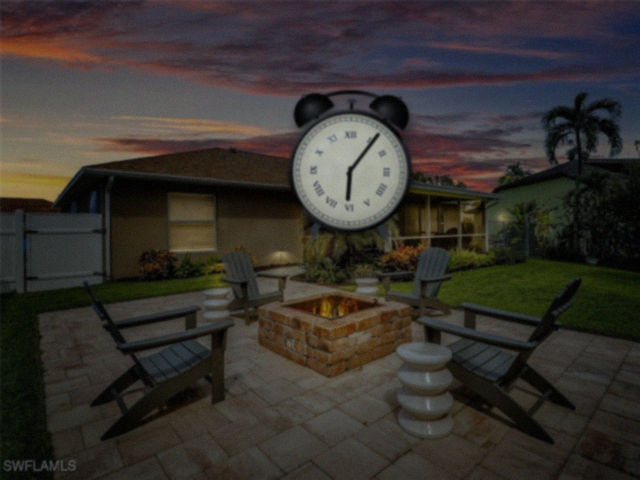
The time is h=6 m=6
